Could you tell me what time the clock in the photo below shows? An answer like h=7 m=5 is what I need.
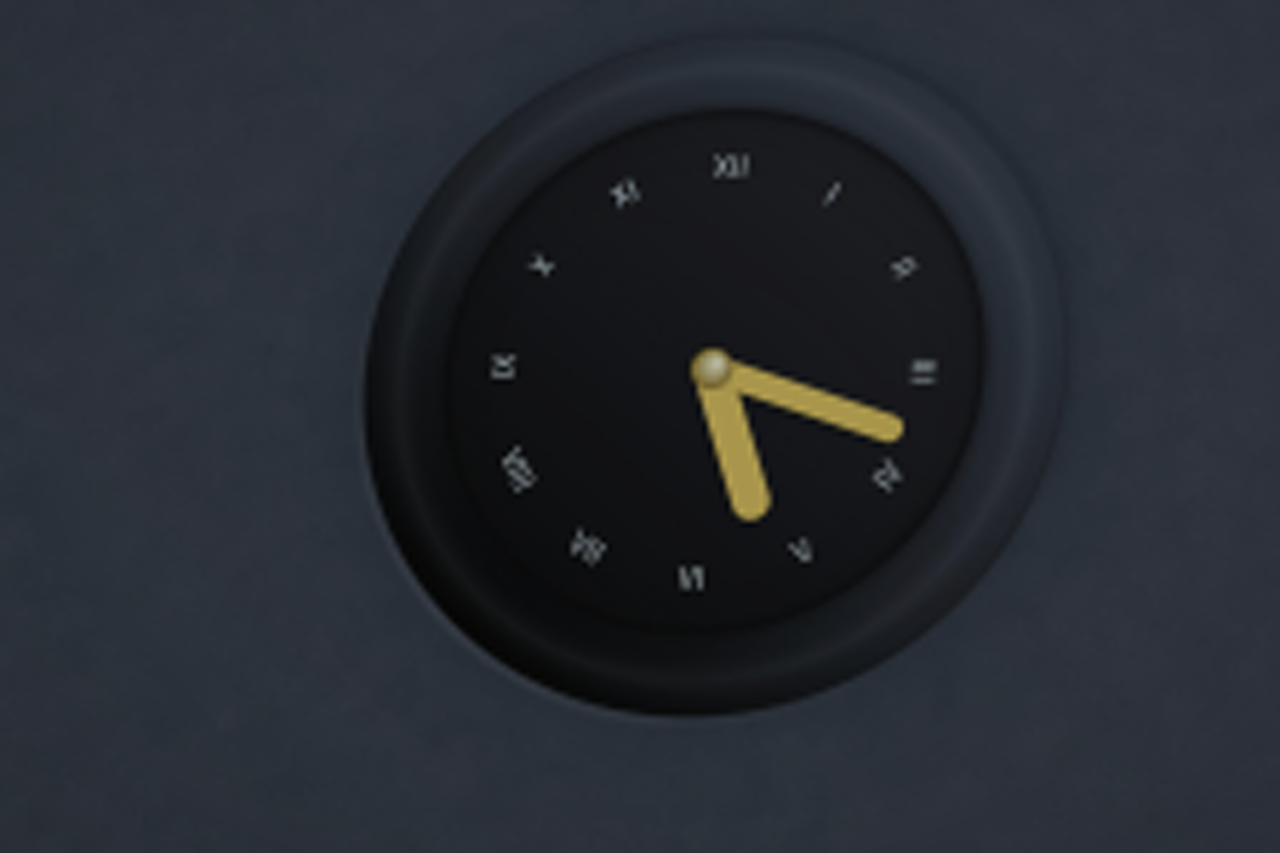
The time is h=5 m=18
